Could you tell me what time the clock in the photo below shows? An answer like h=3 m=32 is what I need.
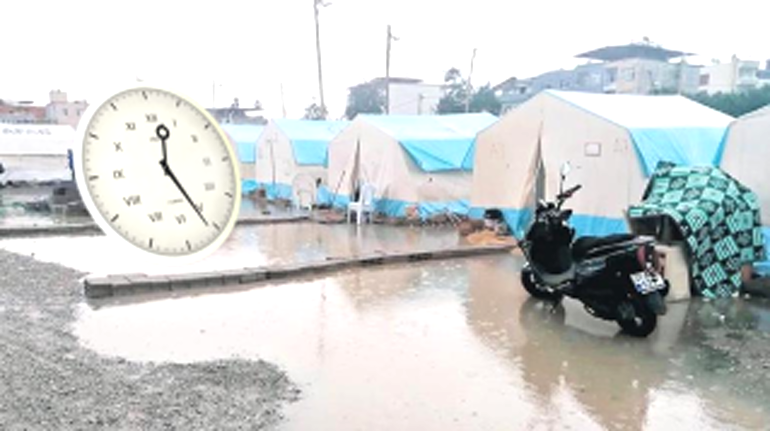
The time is h=12 m=26
